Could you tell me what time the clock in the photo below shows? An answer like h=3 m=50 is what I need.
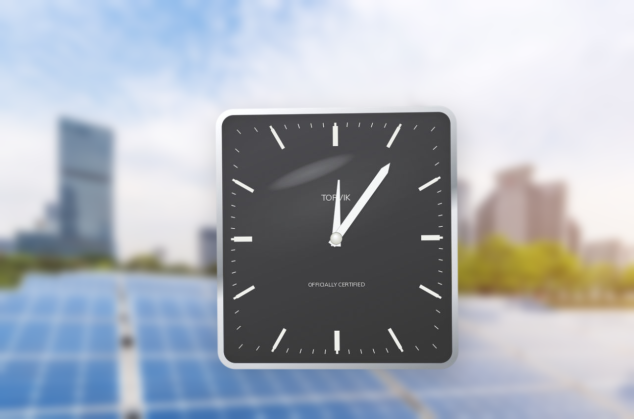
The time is h=12 m=6
